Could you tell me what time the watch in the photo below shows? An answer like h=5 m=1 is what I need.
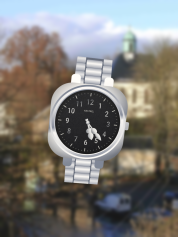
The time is h=5 m=23
